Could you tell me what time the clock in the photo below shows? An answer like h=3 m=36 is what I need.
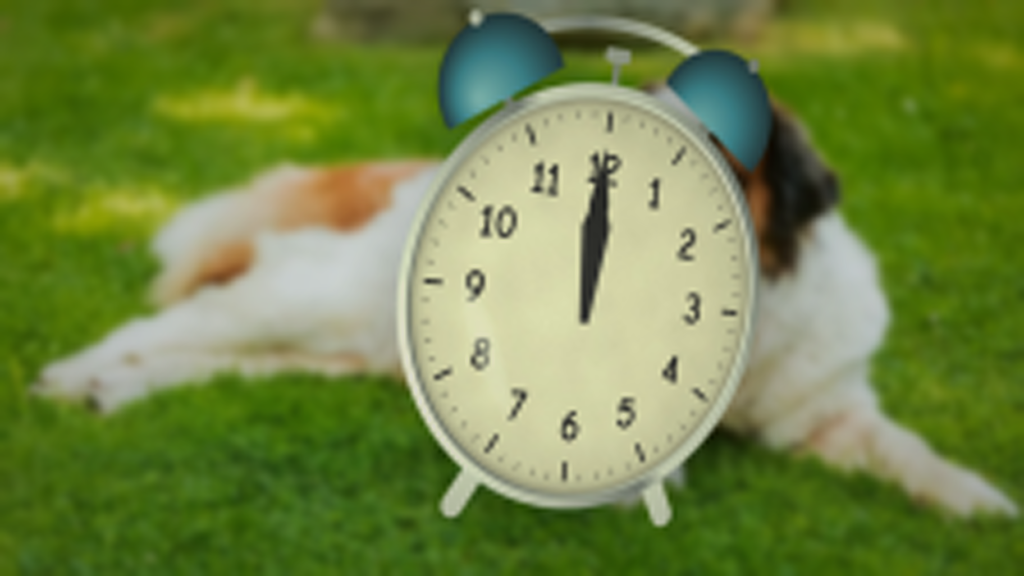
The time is h=12 m=0
